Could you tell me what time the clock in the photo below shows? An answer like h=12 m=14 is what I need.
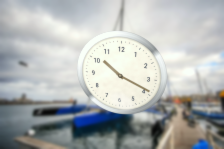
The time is h=10 m=19
